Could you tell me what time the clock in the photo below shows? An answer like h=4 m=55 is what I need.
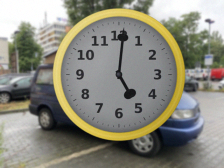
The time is h=5 m=1
